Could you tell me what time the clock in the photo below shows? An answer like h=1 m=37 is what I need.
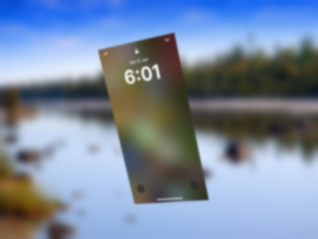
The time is h=6 m=1
